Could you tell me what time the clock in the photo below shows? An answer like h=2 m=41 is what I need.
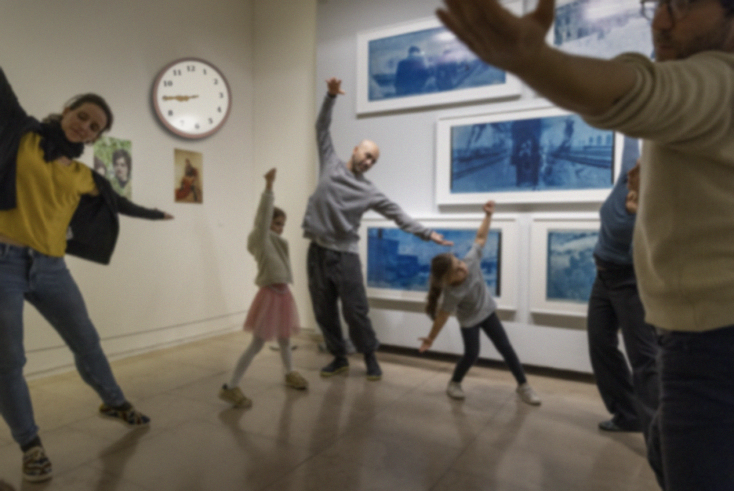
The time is h=8 m=45
